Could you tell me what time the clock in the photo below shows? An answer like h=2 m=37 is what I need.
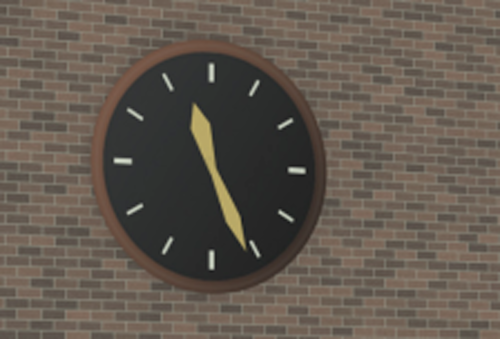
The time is h=11 m=26
